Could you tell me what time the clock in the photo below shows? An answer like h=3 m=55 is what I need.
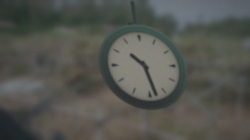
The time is h=10 m=28
